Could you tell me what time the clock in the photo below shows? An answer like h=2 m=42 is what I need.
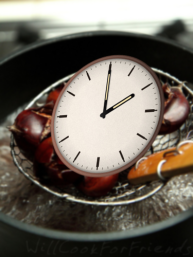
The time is h=2 m=0
